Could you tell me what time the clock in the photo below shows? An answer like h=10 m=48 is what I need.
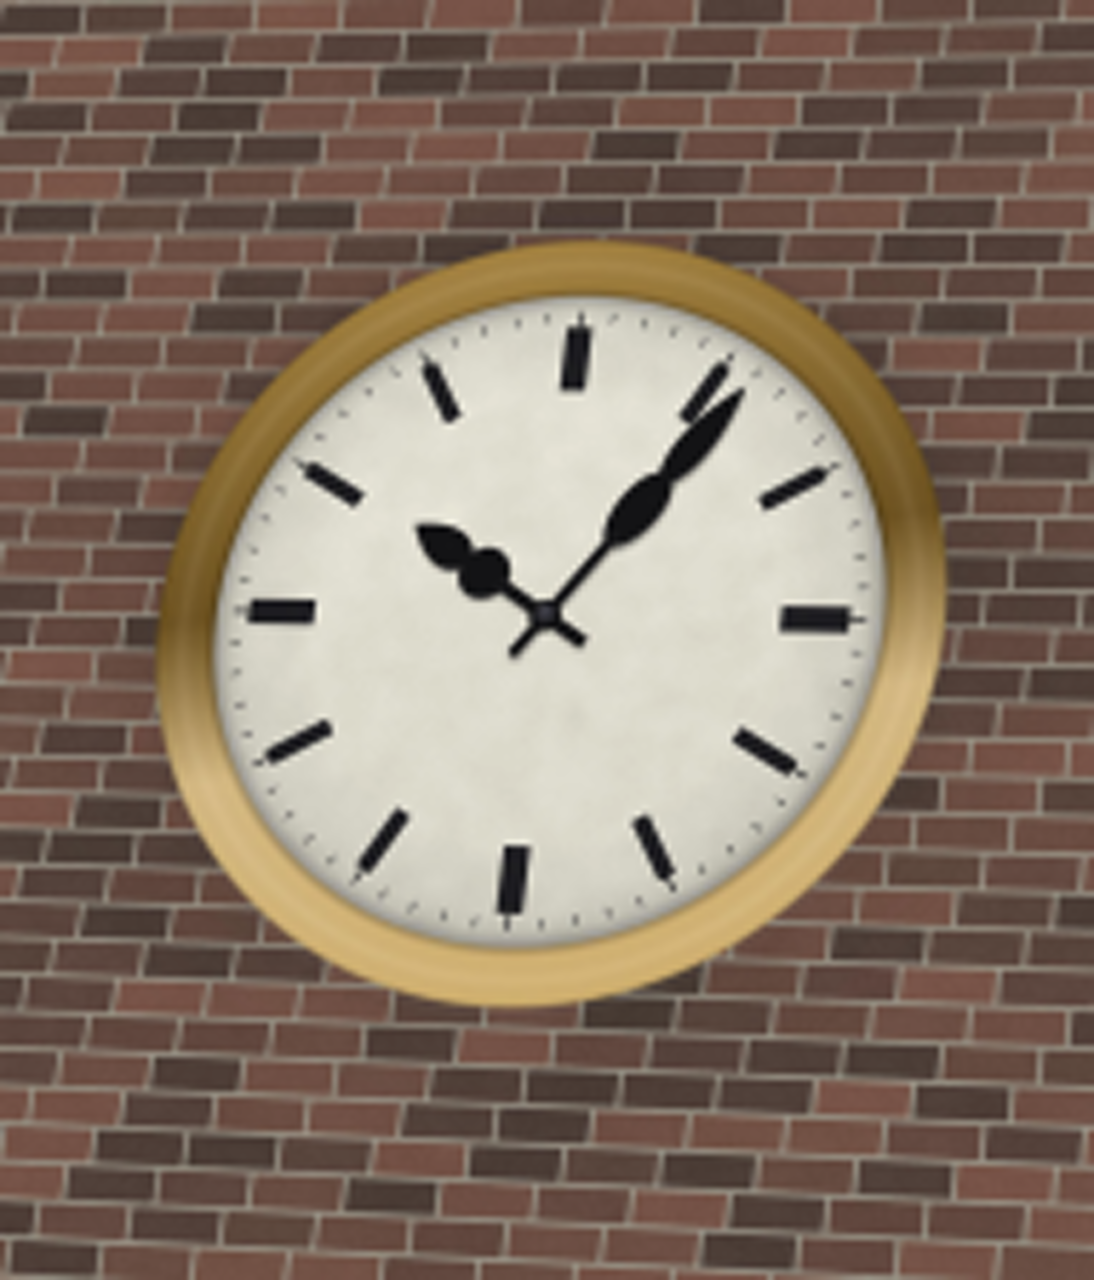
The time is h=10 m=6
